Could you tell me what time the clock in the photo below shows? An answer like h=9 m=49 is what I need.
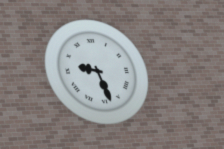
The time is h=9 m=28
